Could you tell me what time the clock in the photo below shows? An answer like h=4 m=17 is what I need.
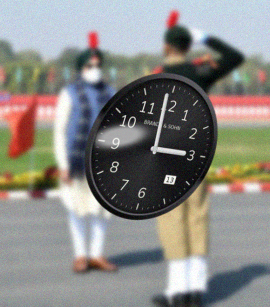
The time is h=2 m=59
